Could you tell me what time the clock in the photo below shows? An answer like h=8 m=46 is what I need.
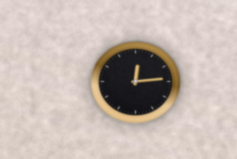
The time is h=12 m=14
